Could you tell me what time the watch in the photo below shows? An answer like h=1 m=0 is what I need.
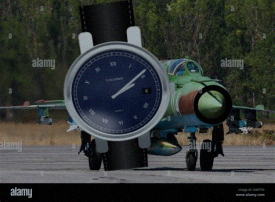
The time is h=2 m=9
